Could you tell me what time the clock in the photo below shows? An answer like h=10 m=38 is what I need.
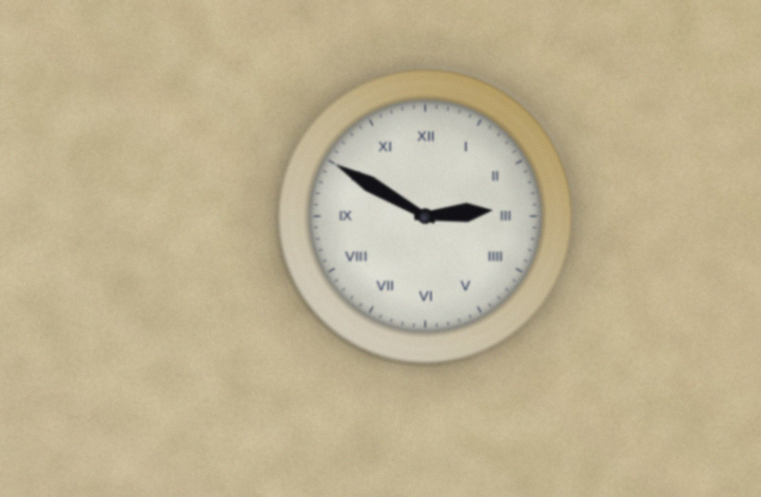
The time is h=2 m=50
